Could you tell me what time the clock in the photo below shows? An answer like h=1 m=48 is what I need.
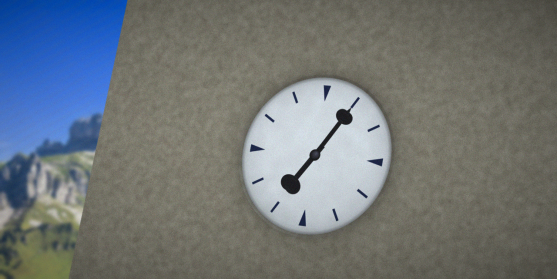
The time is h=7 m=5
